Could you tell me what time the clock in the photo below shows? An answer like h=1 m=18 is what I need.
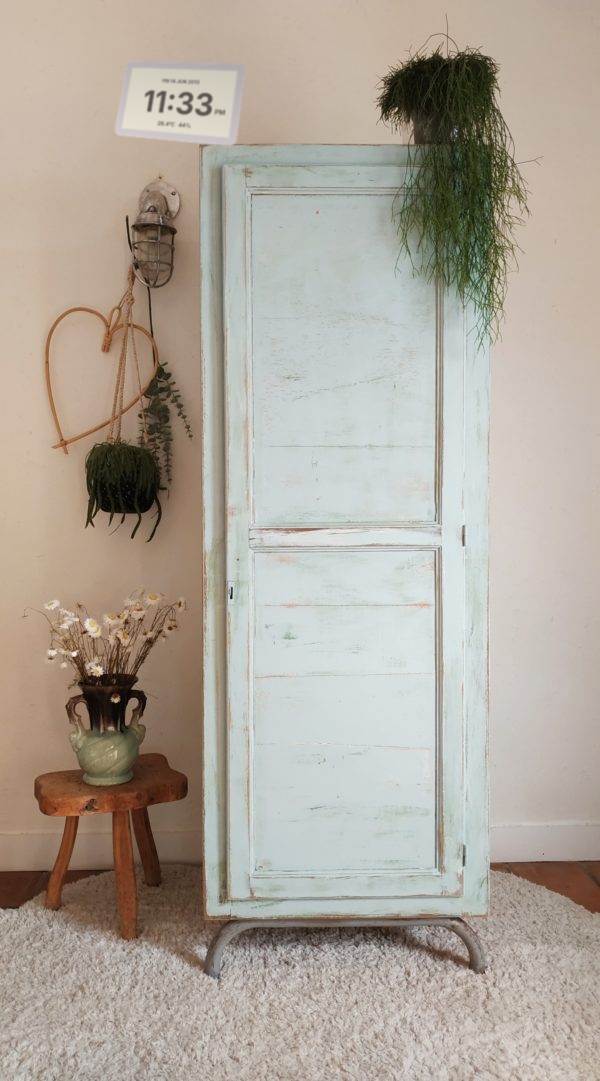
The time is h=11 m=33
